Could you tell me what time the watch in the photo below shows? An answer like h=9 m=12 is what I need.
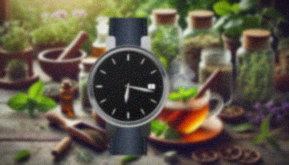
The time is h=6 m=17
